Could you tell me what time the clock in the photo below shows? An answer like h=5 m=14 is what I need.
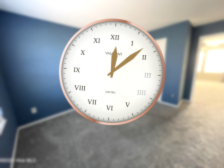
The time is h=12 m=8
